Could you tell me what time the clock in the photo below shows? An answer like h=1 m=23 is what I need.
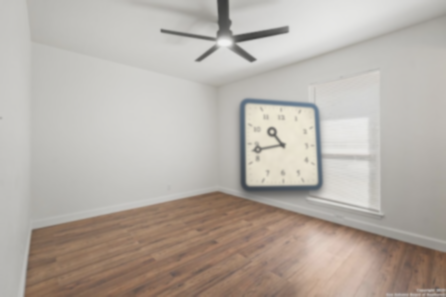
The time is h=10 m=43
